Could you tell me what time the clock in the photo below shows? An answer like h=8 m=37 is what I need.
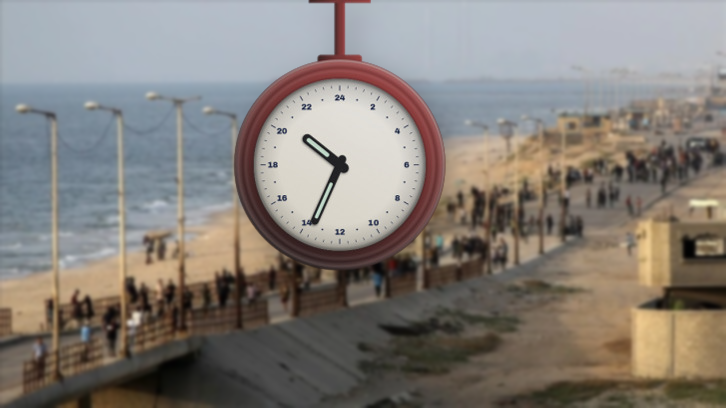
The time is h=20 m=34
